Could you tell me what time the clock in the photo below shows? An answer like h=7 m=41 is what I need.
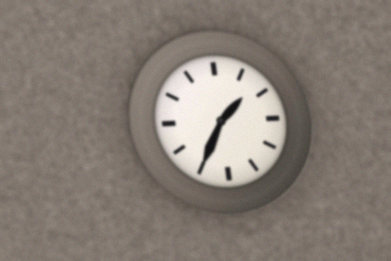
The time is h=1 m=35
